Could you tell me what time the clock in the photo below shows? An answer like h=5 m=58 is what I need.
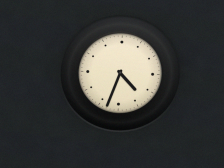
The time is h=4 m=33
